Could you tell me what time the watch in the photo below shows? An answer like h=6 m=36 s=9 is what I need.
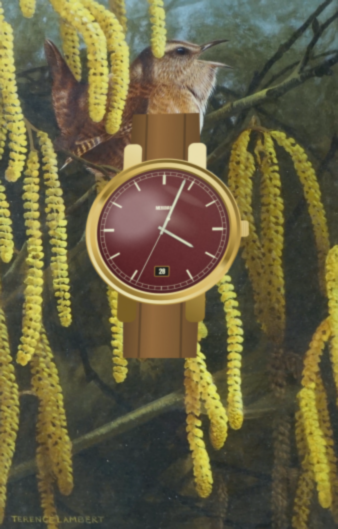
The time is h=4 m=3 s=34
